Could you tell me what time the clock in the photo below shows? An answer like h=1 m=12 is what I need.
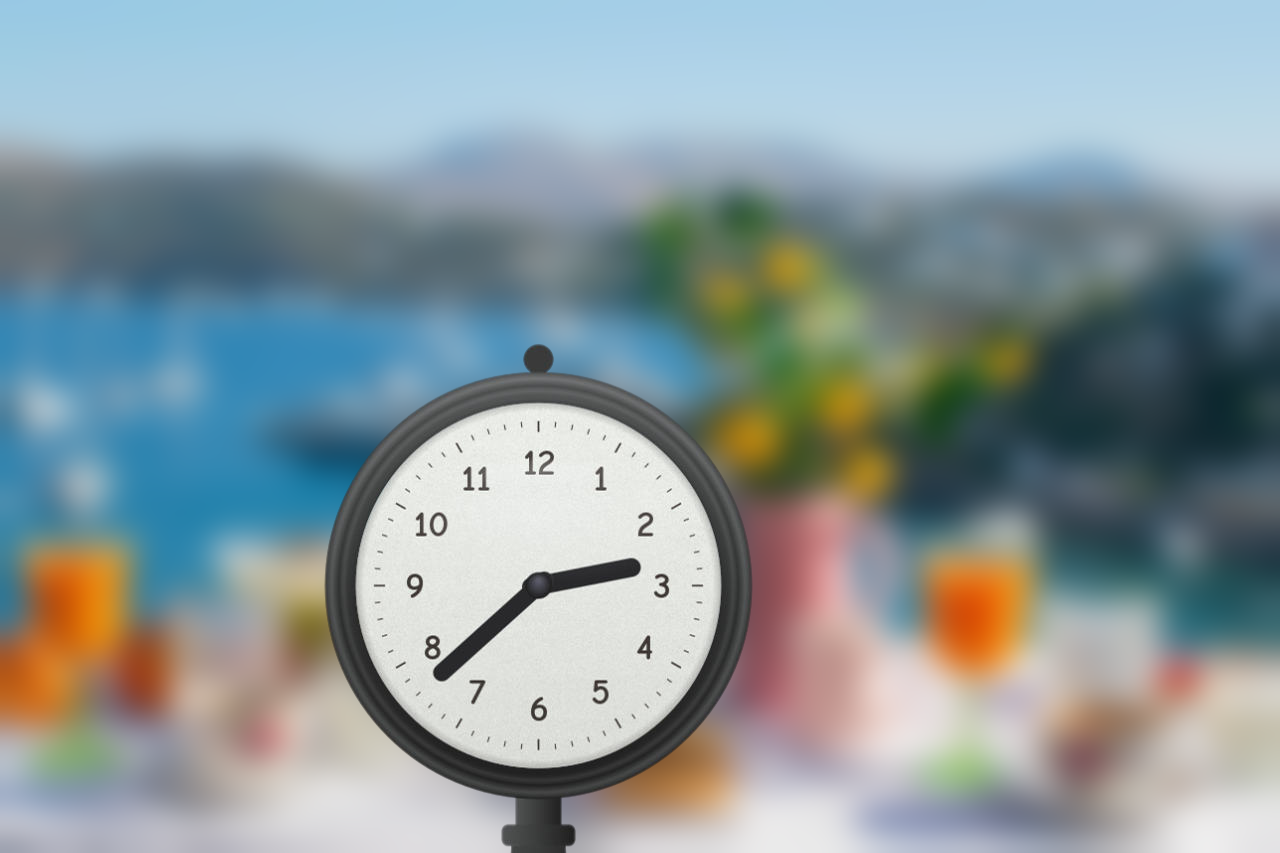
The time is h=2 m=38
